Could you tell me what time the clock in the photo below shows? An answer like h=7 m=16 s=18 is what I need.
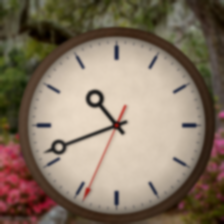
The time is h=10 m=41 s=34
